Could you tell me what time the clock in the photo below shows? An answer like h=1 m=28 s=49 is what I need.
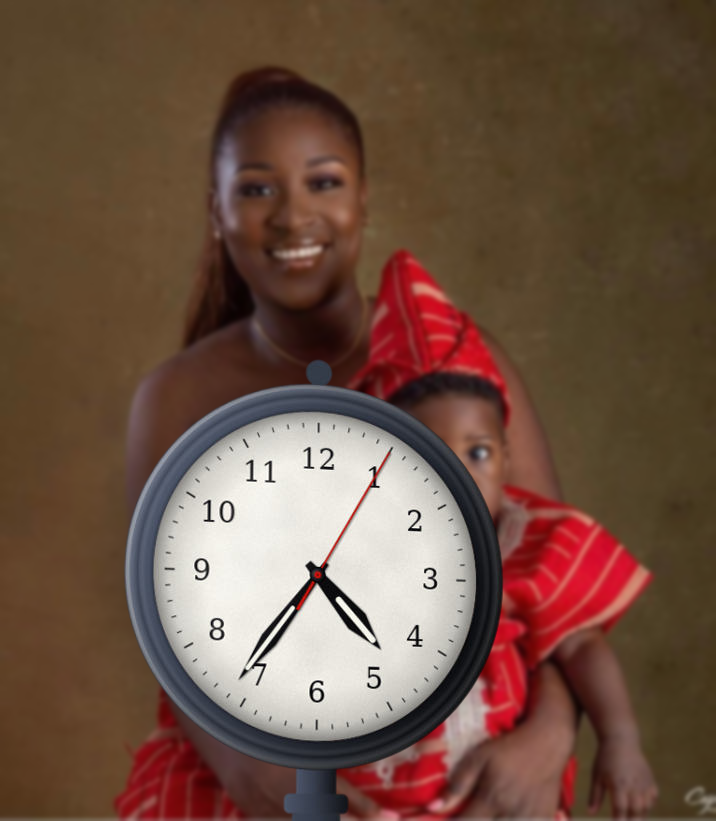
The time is h=4 m=36 s=5
